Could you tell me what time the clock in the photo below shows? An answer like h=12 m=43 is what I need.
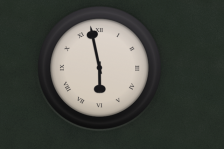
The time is h=5 m=58
